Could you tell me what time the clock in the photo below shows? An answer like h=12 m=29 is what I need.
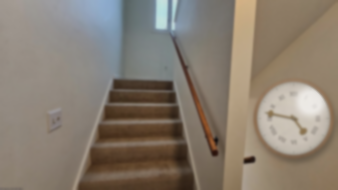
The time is h=4 m=47
